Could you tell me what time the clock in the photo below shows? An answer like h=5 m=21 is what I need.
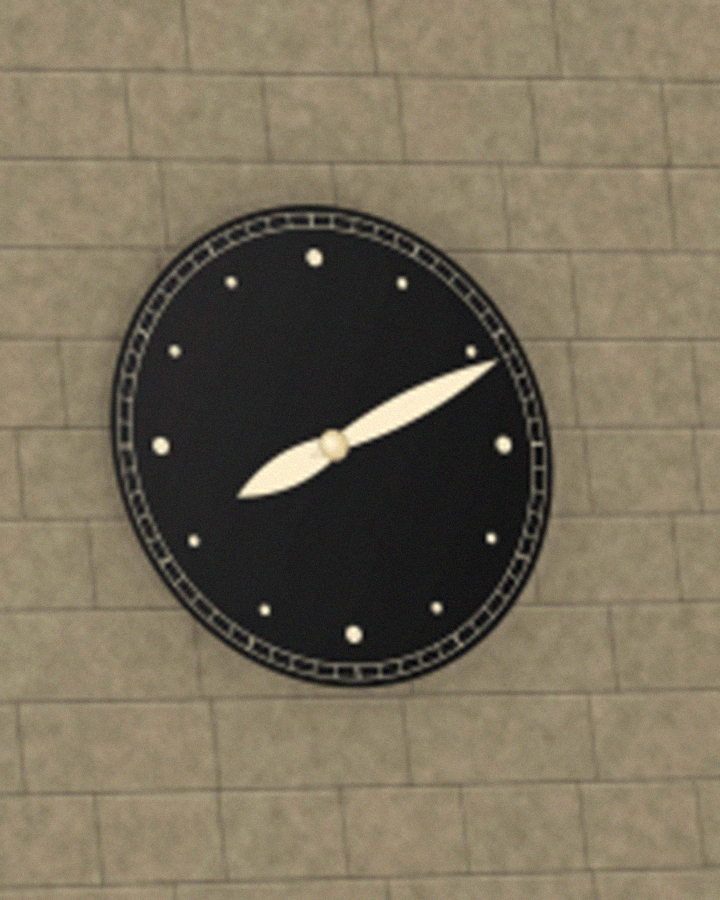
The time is h=8 m=11
